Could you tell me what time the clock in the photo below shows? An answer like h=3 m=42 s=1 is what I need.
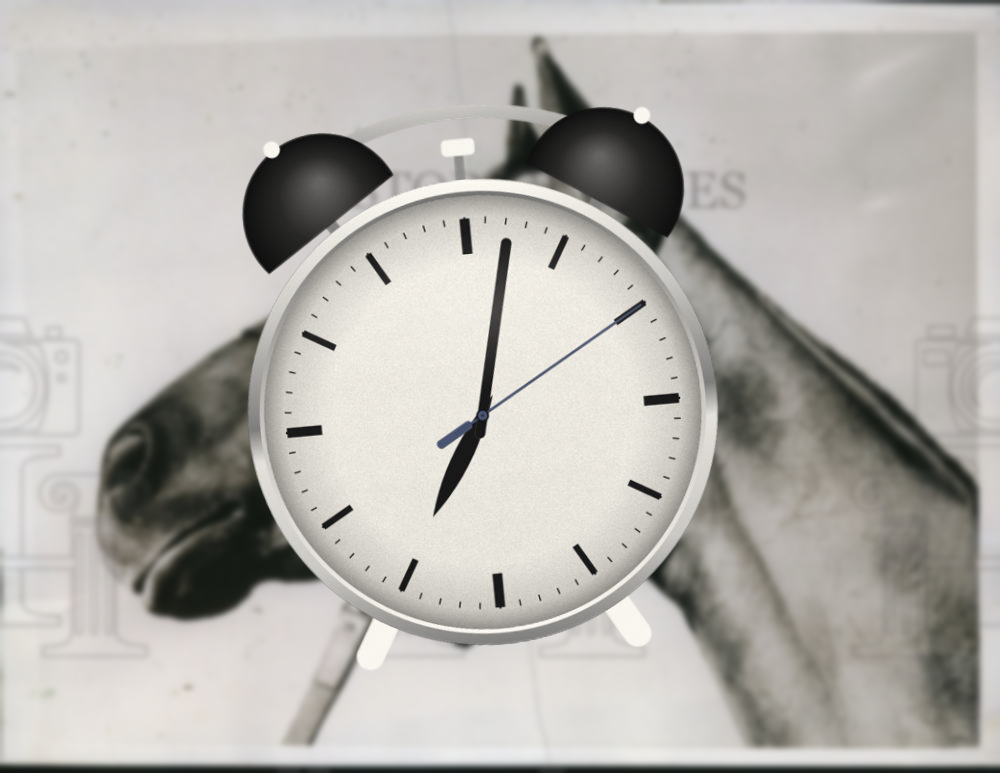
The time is h=7 m=2 s=10
